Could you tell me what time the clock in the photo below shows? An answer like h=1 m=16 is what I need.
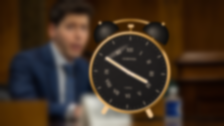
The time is h=3 m=50
